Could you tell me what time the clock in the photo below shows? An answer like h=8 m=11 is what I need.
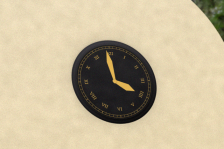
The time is h=3 m=59
